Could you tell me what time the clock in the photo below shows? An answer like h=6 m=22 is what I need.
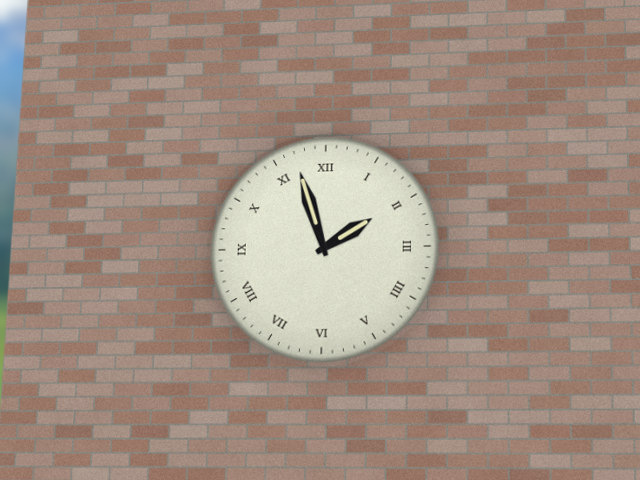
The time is h=1 m=57
